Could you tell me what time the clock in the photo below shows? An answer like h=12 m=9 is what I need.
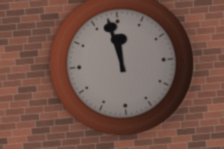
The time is h=11 m=58
